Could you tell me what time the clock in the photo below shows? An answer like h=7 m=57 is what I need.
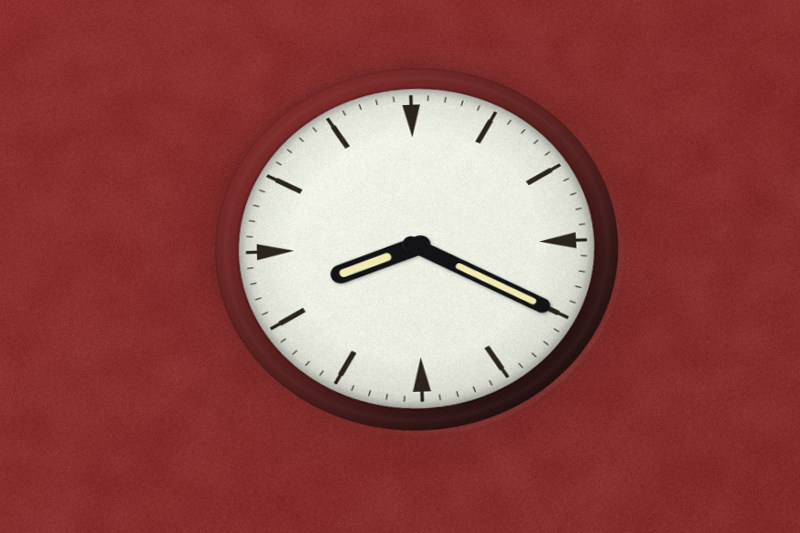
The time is h=8 m=20
